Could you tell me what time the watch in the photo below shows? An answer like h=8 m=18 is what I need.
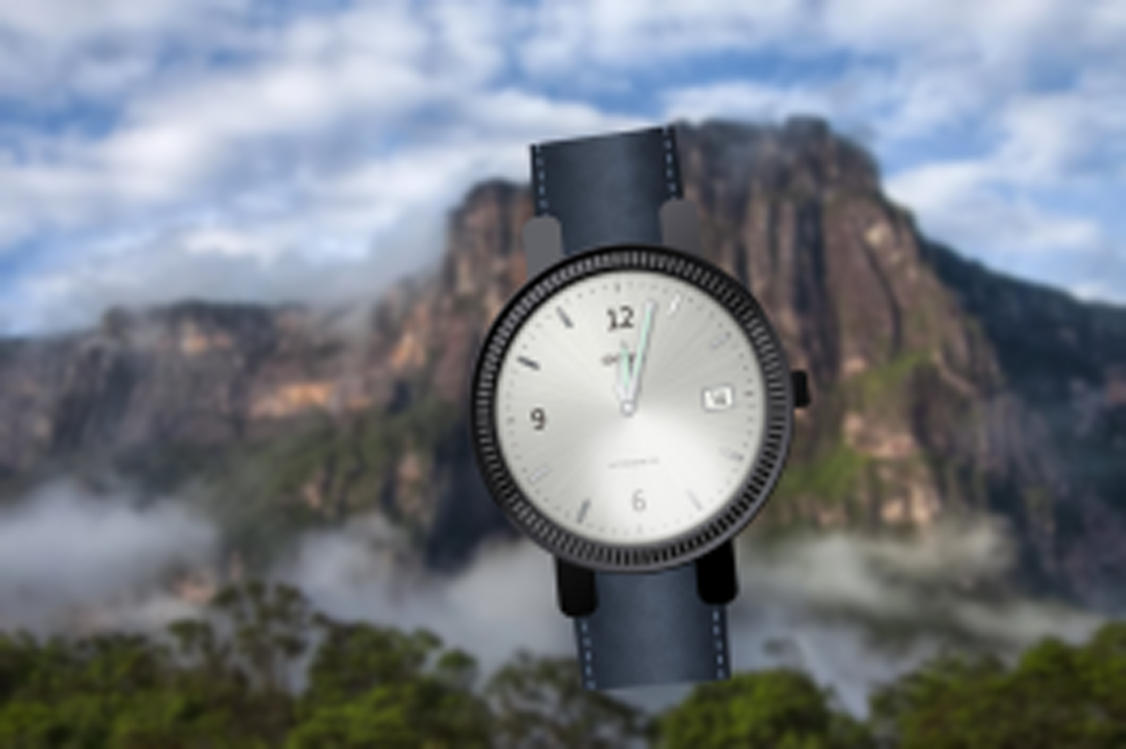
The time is h=12 m=3
